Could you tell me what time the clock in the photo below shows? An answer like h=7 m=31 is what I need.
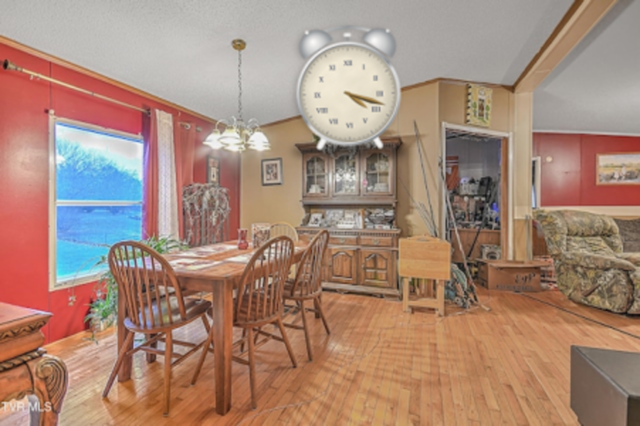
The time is h=4 m=18
